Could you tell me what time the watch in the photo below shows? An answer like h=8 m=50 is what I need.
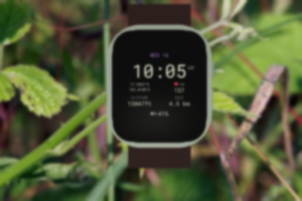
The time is h=10 m=5
